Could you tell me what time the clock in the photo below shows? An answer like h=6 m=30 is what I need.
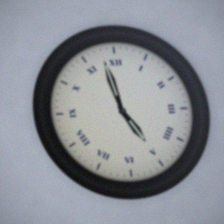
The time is h=4 m=58
